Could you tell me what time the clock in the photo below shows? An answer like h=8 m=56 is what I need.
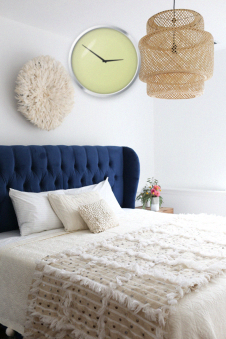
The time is h=2 m=51
